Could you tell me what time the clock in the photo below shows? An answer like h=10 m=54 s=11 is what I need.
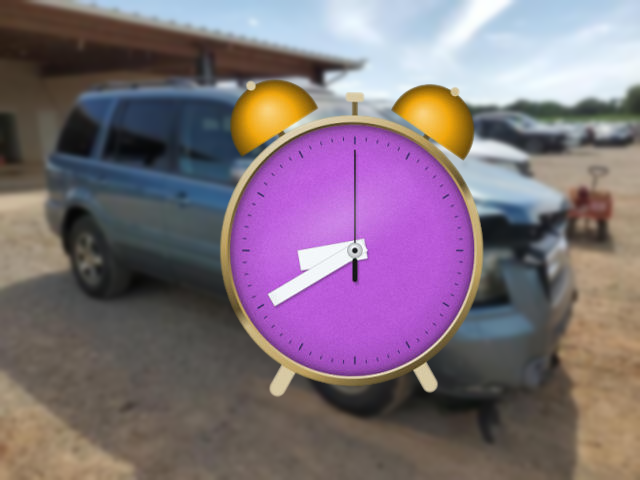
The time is h=8 m=40 s=0
